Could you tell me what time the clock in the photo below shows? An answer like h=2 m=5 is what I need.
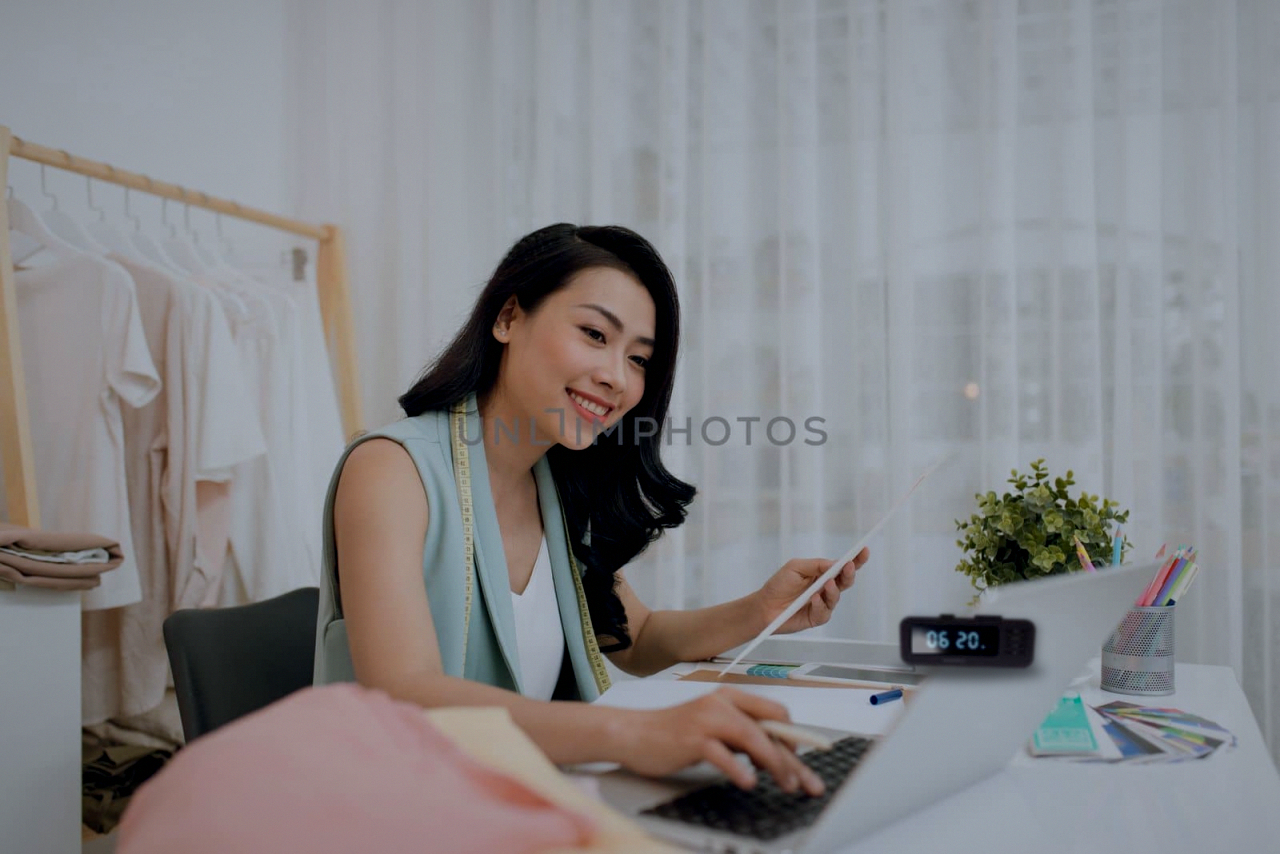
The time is h=6 m=20
